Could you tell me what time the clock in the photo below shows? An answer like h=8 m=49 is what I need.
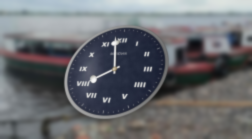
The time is h=7 m=58
